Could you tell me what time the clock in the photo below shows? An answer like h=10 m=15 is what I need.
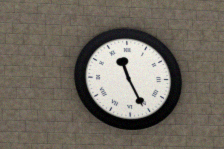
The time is h=11 m=26
